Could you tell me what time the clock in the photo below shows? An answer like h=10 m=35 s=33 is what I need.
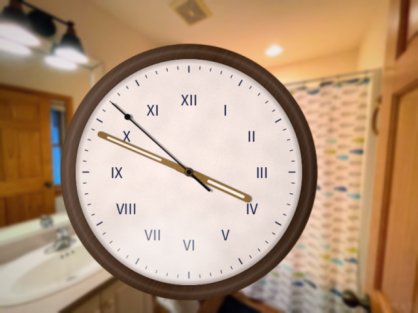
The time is h=3 m=48 s=52
